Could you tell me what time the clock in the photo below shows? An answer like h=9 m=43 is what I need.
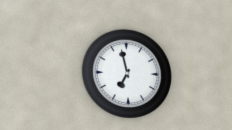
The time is h=6 m=58
